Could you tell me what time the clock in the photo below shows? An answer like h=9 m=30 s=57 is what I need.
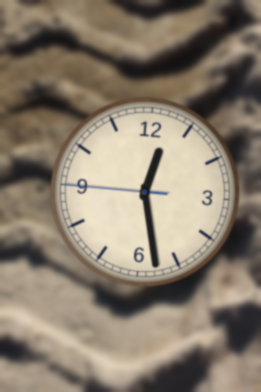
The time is h=12 m=27 s=45
